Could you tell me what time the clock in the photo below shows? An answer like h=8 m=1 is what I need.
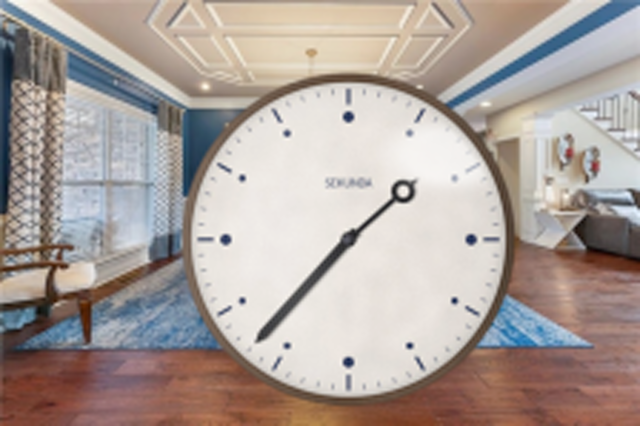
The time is h=1 m=37
